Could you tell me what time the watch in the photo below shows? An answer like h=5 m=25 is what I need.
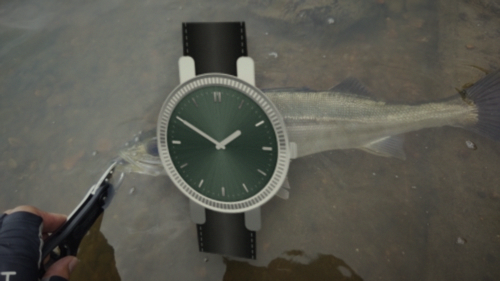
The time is h=1 m=50
